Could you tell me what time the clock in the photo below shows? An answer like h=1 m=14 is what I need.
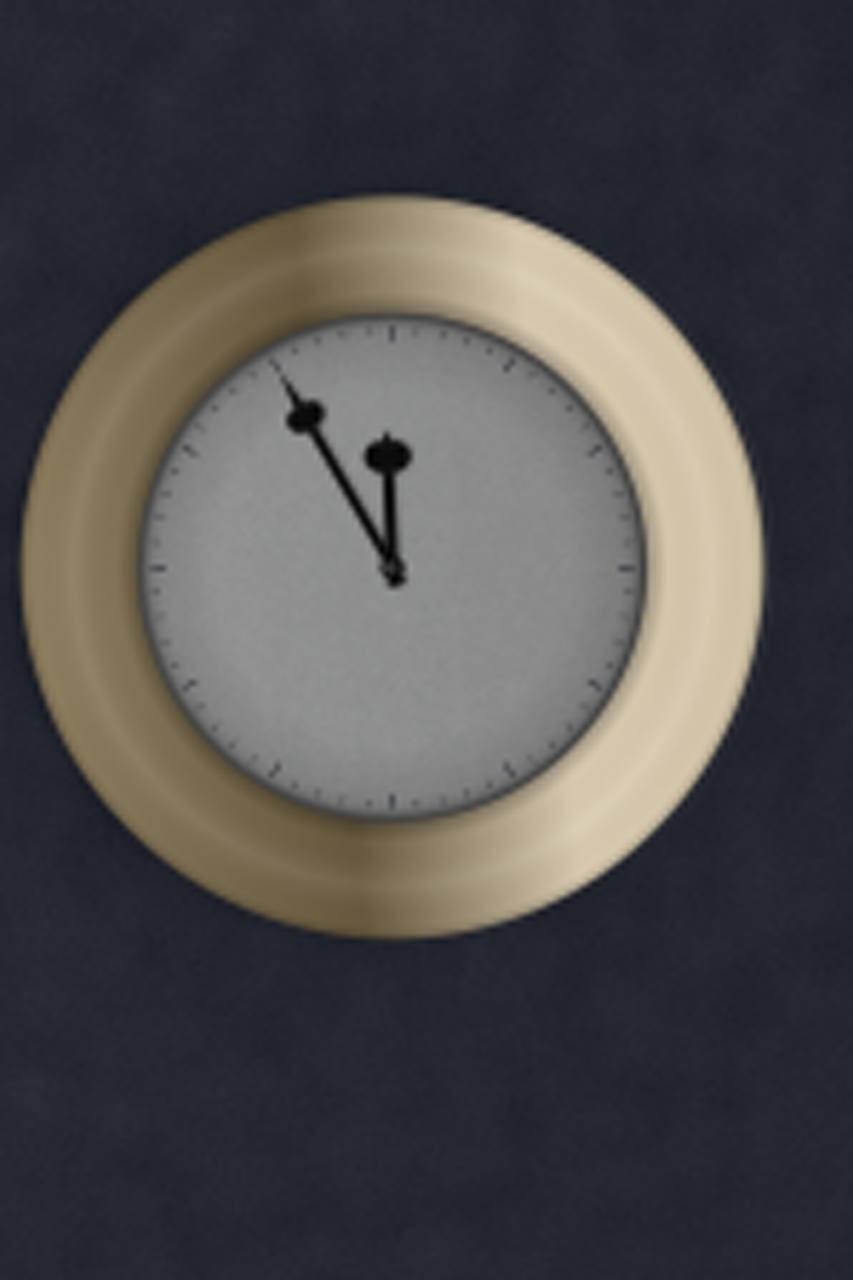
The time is h=11 m=55
